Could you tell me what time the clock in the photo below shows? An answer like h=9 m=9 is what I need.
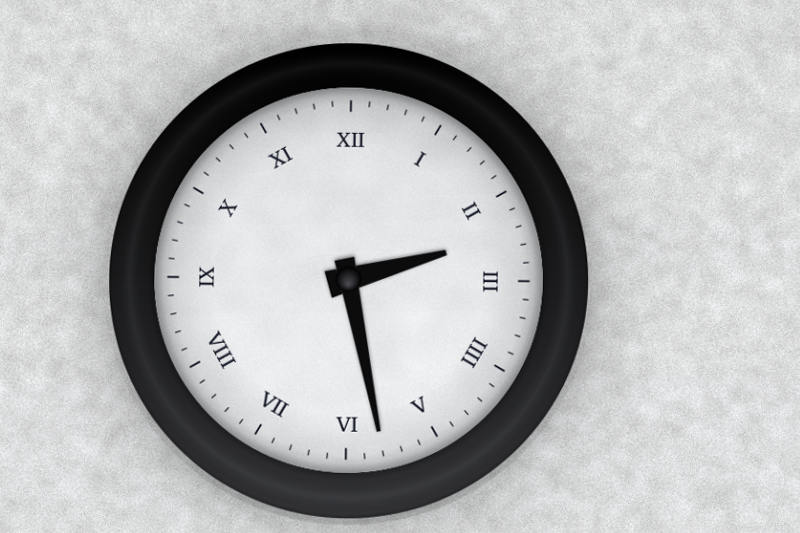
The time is h=2 m=28
